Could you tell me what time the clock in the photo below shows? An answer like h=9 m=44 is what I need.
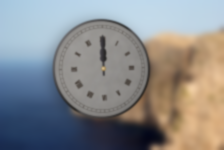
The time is h=12 m=0
